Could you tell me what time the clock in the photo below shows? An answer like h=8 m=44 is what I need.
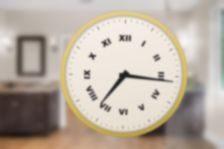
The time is h=7 m=16
